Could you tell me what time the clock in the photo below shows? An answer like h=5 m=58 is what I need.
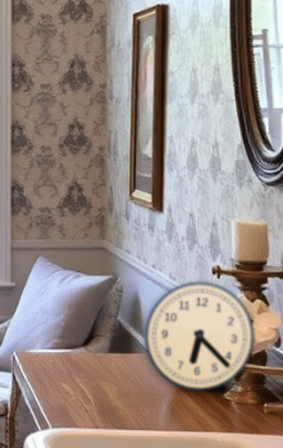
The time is h=6 m=22
